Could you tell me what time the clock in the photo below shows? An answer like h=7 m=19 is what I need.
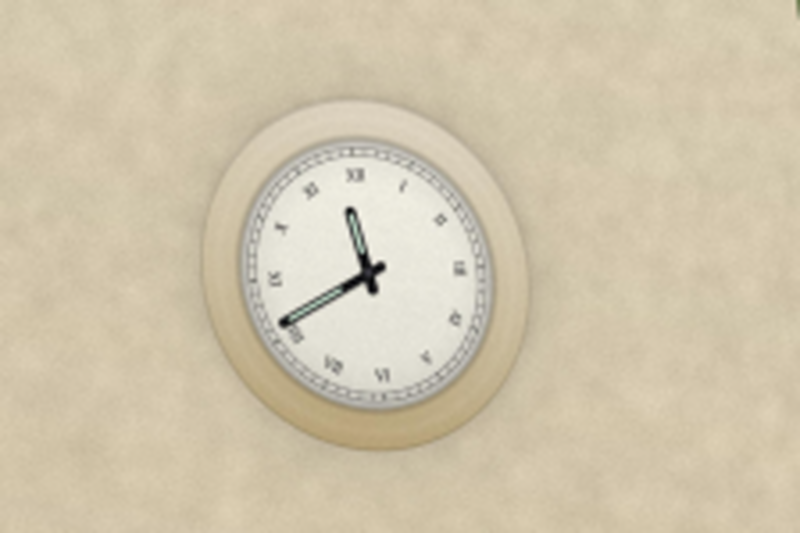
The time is h=11 m=41
